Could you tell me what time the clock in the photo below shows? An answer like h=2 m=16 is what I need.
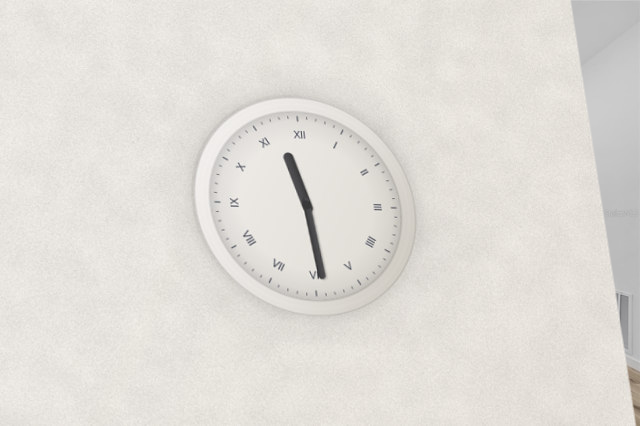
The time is h=11 m=29
